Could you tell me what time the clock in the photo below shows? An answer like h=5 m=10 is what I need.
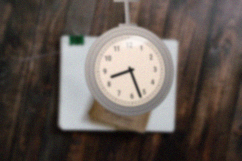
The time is h=8 m=27
